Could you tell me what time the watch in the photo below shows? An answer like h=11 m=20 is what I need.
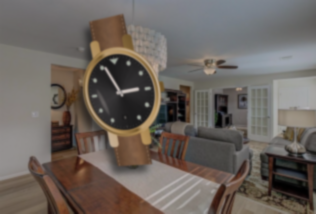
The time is h=2 m=56
